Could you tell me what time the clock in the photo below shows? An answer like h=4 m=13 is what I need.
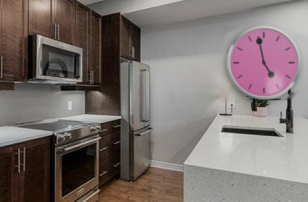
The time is h=4 m=58
